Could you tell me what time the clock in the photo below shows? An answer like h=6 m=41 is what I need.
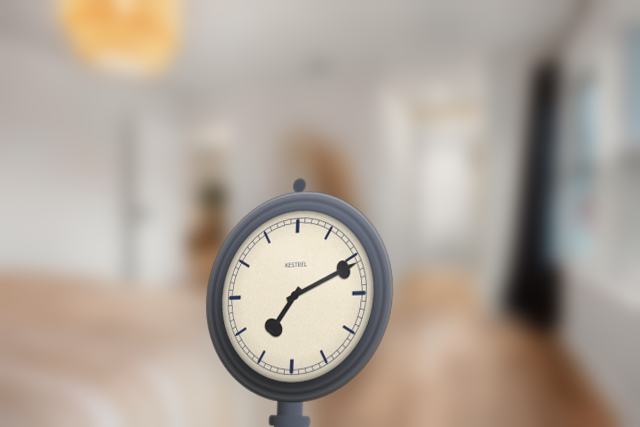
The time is h=7 m=11
